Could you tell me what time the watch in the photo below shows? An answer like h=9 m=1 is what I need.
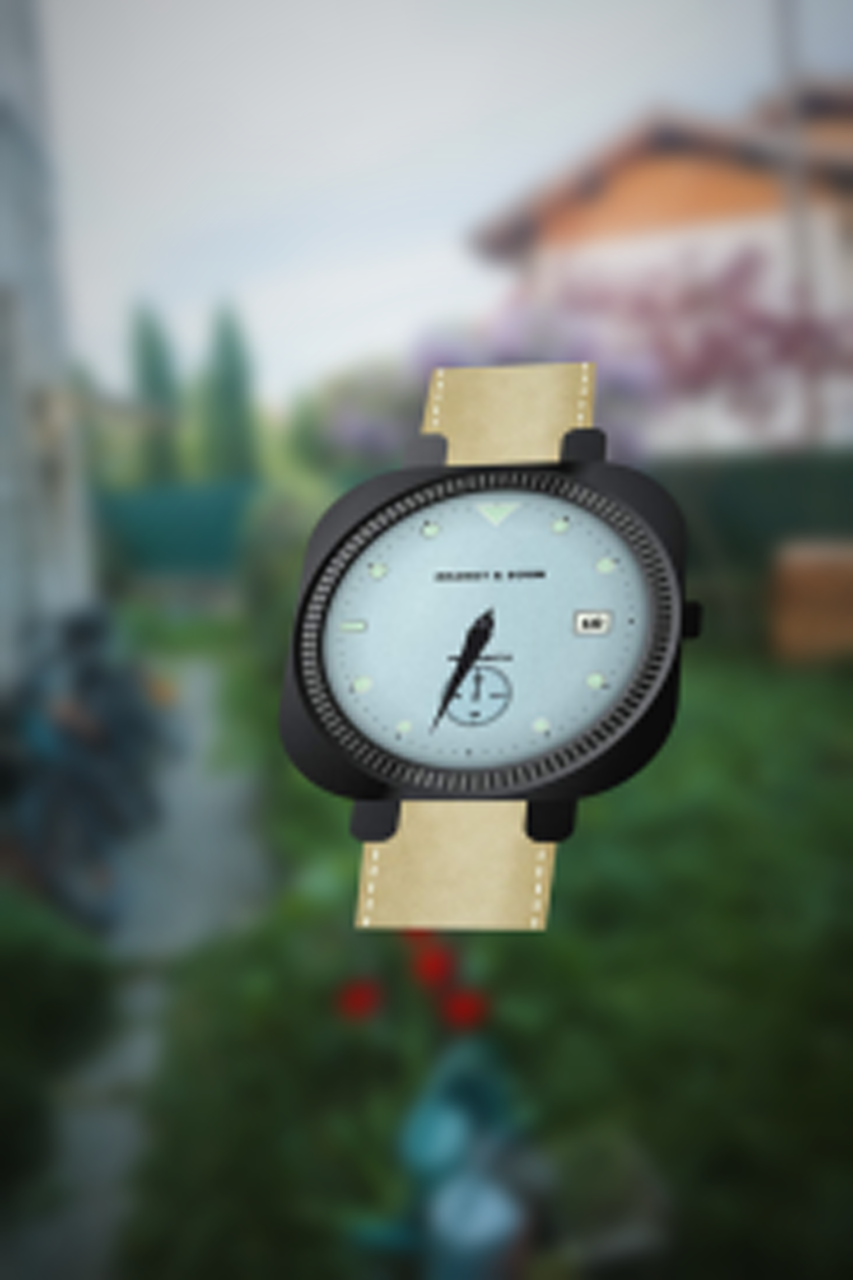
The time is h=6 m=33
